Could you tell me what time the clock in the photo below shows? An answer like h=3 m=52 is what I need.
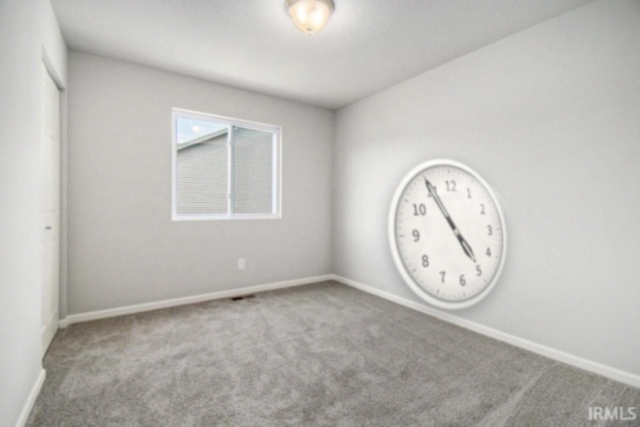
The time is h=4 m=55
